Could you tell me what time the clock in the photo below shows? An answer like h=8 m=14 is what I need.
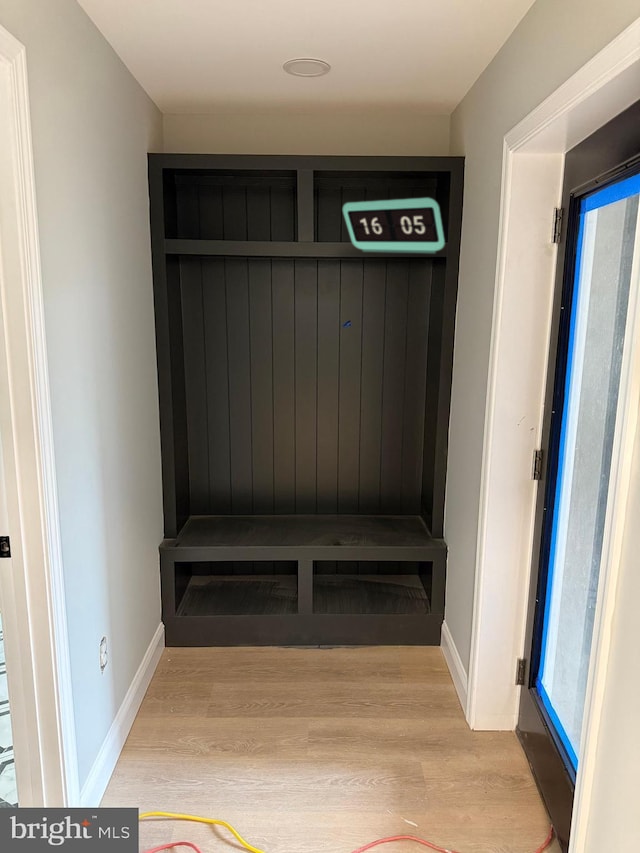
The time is h=16 m=5
